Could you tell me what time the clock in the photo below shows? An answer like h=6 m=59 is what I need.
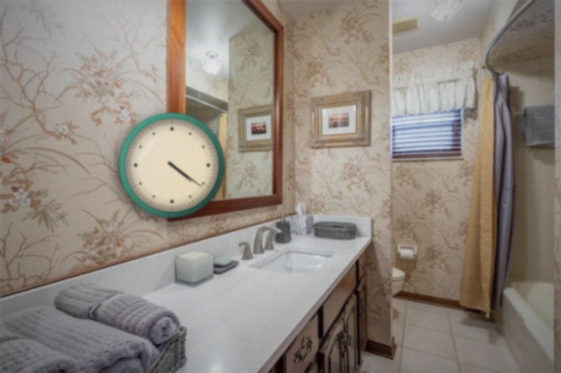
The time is h=4 m=21
